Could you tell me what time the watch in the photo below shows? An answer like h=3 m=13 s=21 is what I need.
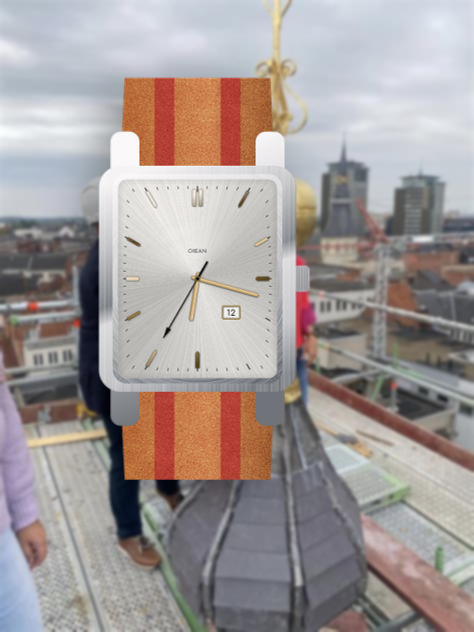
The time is h=6 m=17 s=35
